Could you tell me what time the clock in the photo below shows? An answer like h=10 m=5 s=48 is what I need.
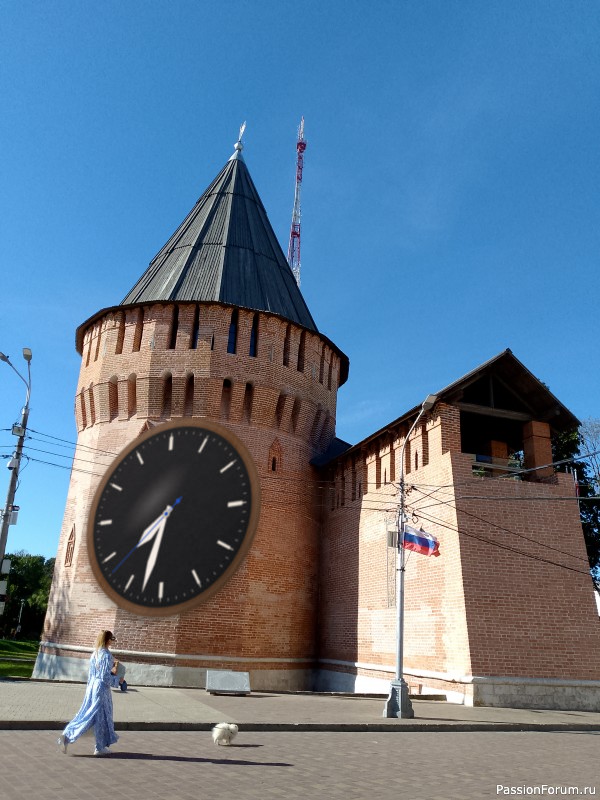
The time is h=7 m=32 s=38
